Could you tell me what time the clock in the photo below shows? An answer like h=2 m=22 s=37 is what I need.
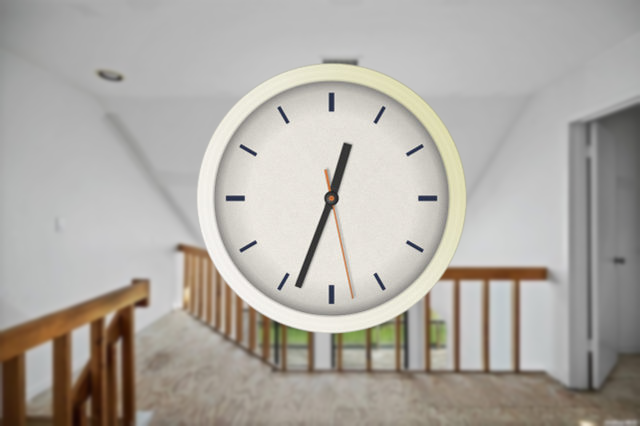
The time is h=12 m=33 s=28
